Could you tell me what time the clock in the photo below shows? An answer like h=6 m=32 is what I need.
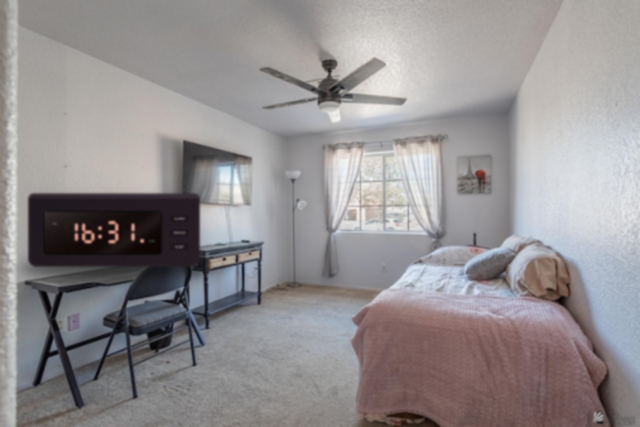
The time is h=16 m=31
